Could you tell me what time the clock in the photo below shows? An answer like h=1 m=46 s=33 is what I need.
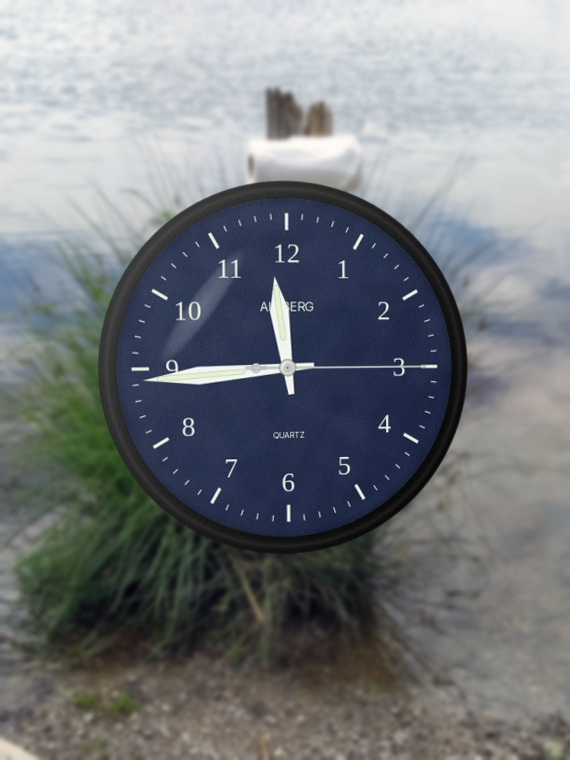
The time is h=11 m=44 s=15
